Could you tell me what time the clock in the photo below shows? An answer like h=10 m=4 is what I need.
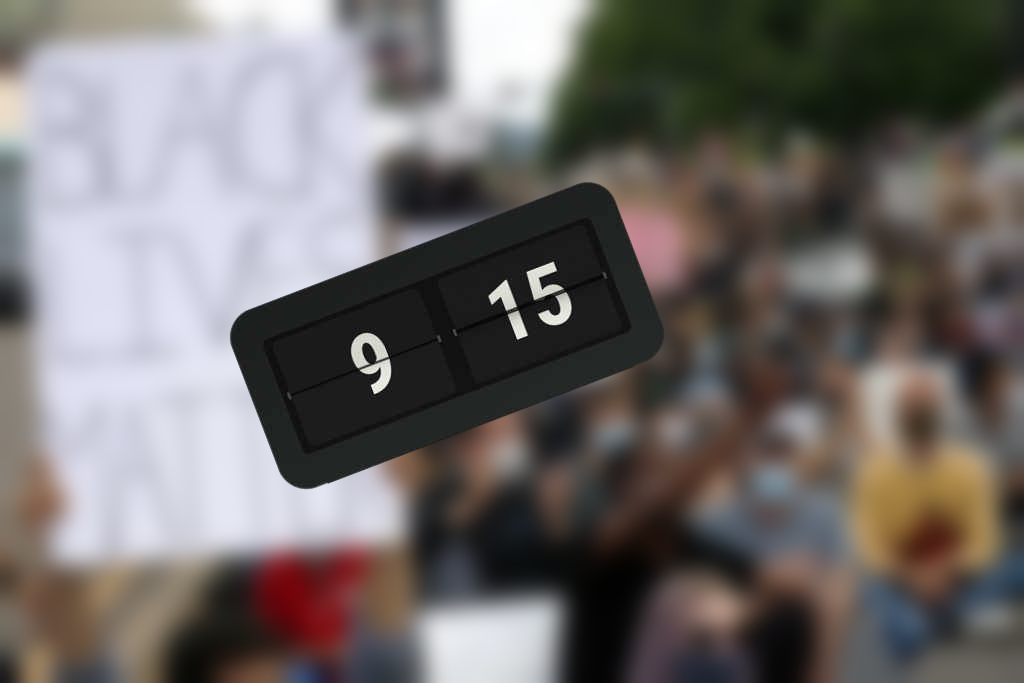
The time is h=9 m=15
